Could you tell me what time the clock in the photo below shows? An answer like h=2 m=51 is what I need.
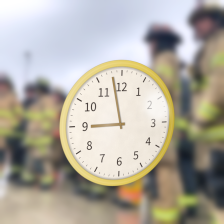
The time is h=8 m=58
